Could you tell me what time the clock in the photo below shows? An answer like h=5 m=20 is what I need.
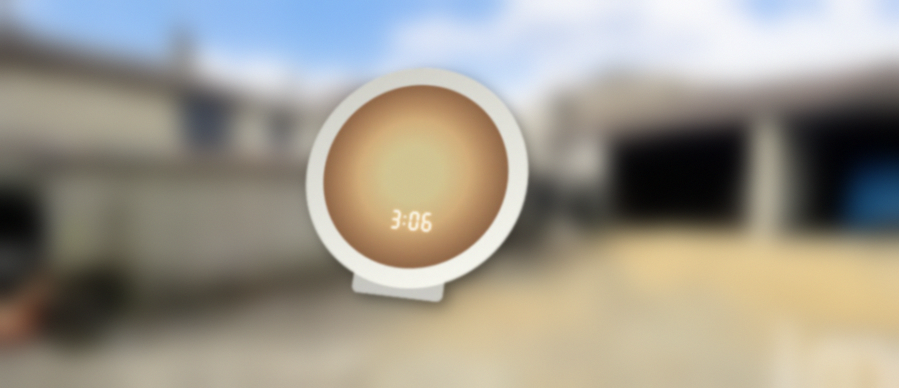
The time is h=3 m=6
